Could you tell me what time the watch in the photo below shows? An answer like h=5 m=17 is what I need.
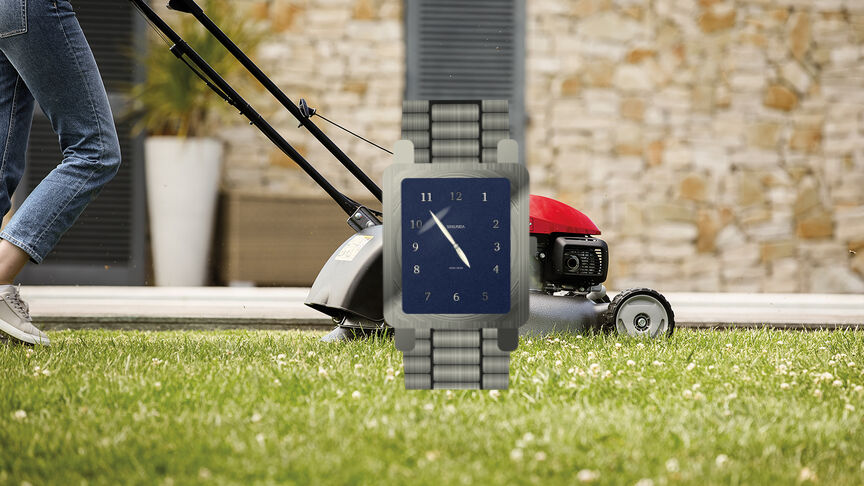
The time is h=4 m=54
